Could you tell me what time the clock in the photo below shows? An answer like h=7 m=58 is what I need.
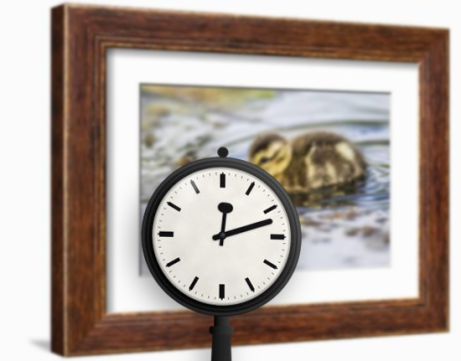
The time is h=12 m=12
